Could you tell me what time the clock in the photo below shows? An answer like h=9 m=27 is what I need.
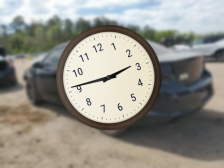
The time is h=2 m=46
